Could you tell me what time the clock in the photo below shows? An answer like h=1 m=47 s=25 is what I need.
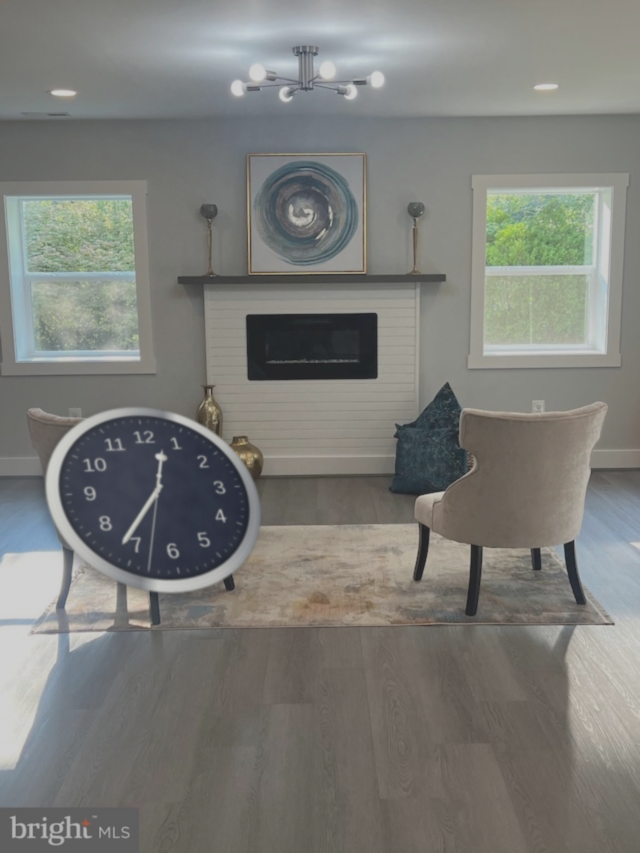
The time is h=12 m=36 s=33
